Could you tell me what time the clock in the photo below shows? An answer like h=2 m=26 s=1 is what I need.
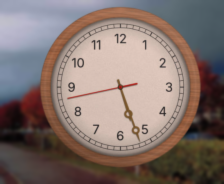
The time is h=5 m=26 s=43
